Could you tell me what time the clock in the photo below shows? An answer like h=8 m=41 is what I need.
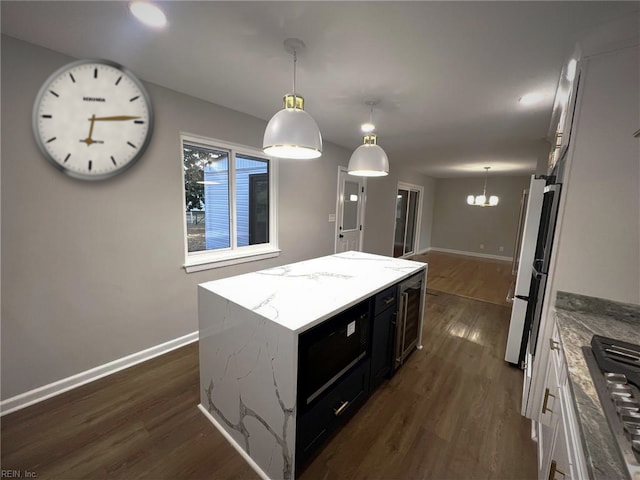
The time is h=6 m=14
